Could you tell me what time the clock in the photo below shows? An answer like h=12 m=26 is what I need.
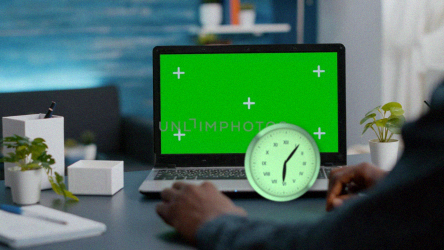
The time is h=6 m=6
